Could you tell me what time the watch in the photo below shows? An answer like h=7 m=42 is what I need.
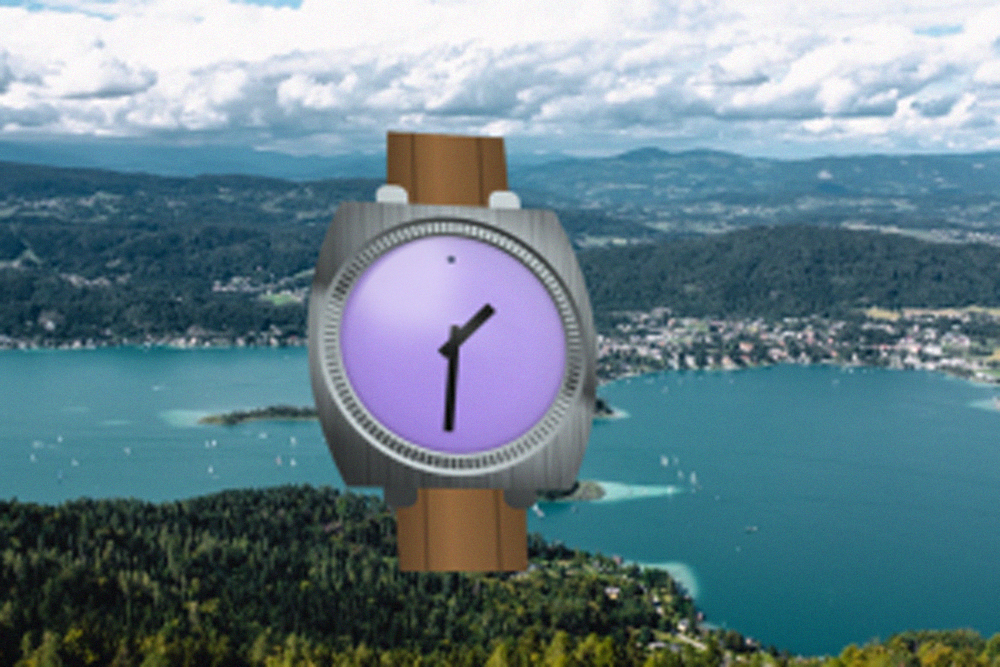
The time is h=1 m=31
